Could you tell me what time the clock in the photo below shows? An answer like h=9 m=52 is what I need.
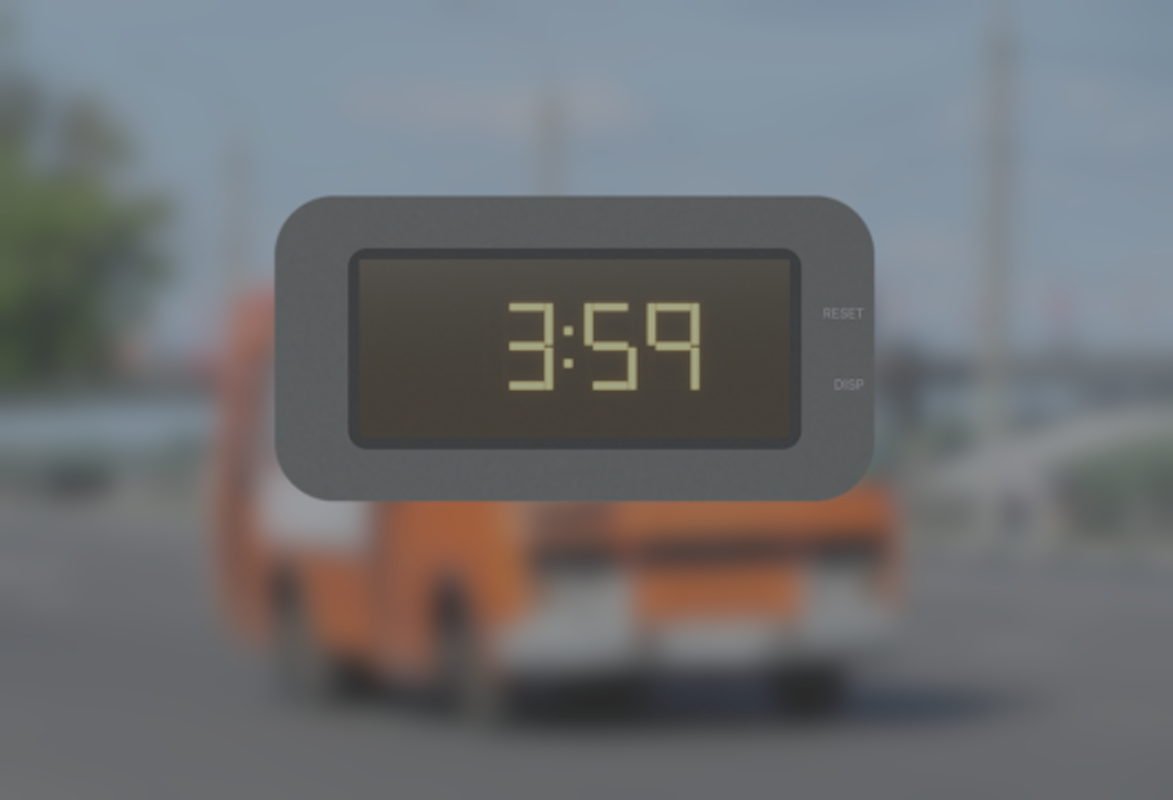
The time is h=3 m=59
